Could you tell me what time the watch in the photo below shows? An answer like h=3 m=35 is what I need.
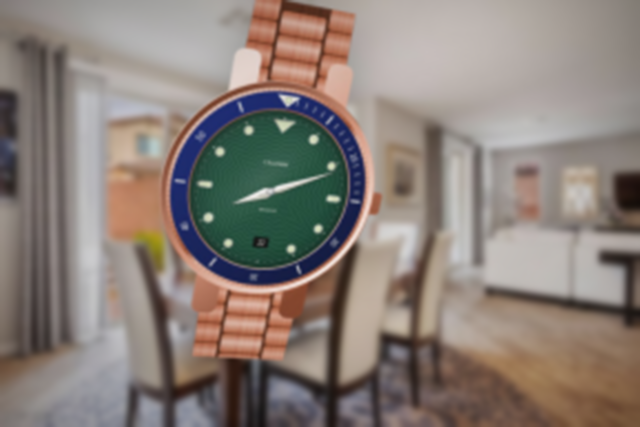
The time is h=8 m=11
